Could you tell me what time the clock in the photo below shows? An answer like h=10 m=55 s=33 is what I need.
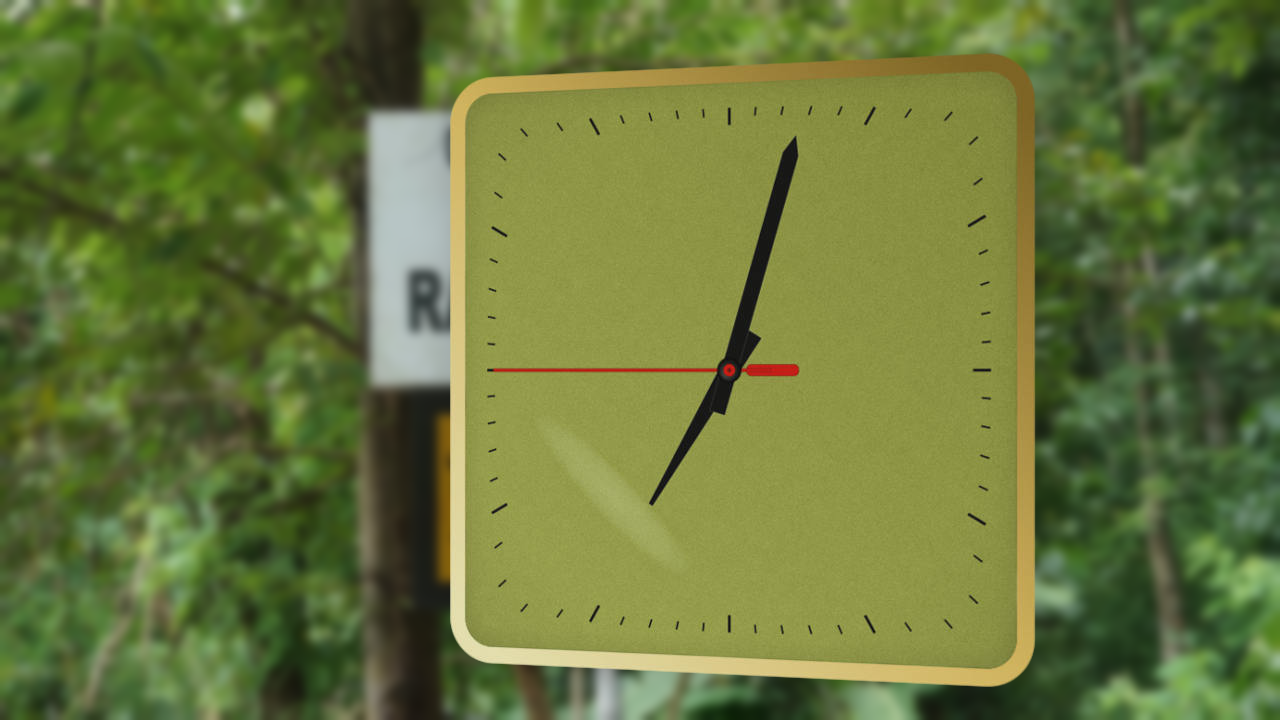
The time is h=7 m=2 s=45
